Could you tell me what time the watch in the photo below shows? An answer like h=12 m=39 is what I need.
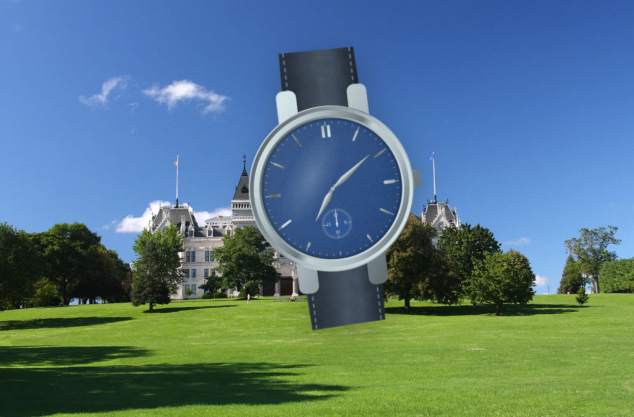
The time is h=7 m=9
